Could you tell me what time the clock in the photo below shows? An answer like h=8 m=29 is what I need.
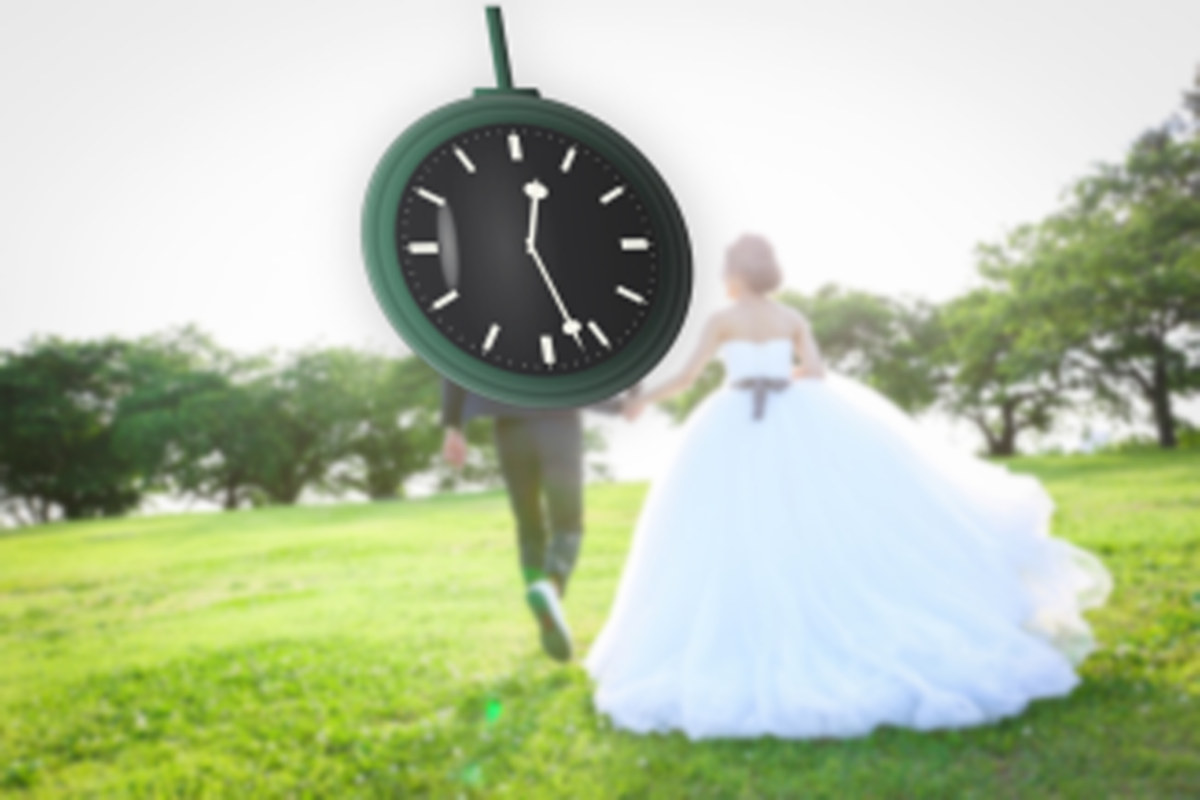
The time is h=12 m=27
